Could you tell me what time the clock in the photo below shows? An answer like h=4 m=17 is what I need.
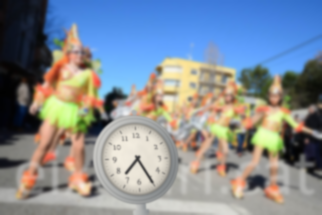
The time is h=7 m=25
